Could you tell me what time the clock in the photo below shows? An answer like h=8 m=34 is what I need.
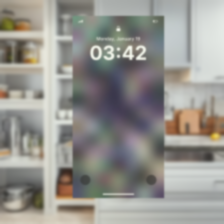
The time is h=3 m=42
